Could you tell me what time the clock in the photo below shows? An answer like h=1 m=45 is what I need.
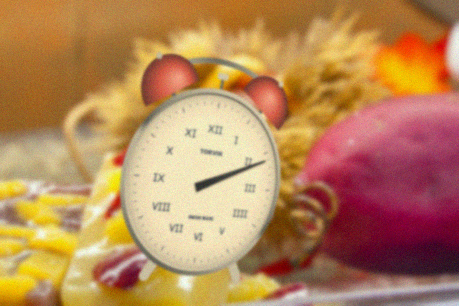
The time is h=2 m=11
